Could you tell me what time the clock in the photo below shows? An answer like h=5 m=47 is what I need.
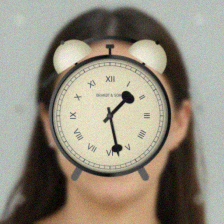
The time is h=1 m=28
